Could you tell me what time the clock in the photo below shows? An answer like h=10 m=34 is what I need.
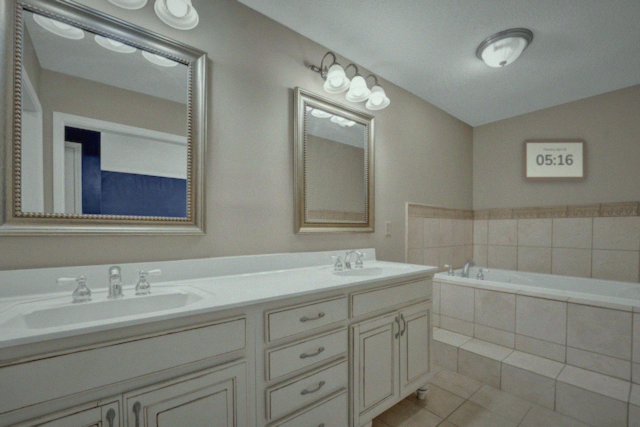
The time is h=5 m=16
